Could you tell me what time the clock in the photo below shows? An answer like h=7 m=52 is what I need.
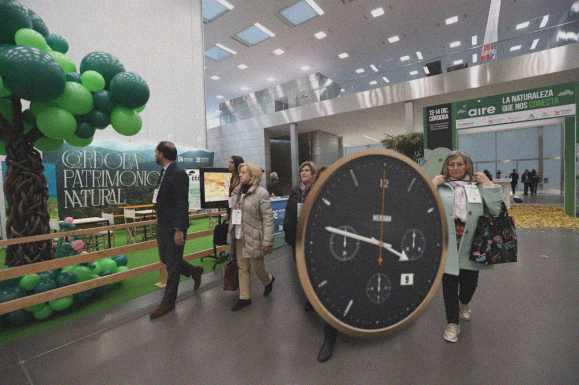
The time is h=3 m=47
